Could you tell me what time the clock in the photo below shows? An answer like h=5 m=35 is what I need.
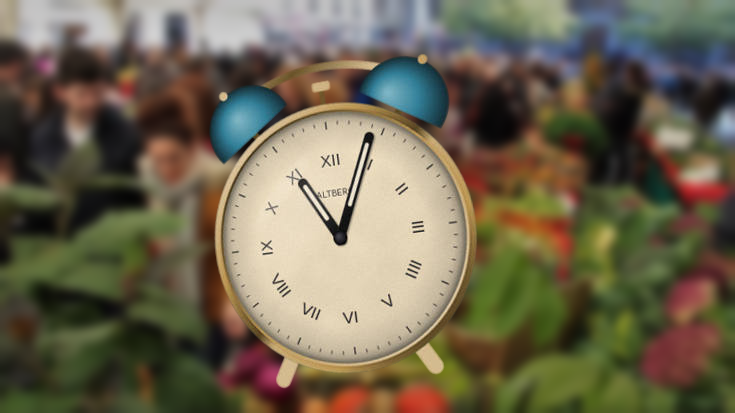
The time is h=11 m=4
